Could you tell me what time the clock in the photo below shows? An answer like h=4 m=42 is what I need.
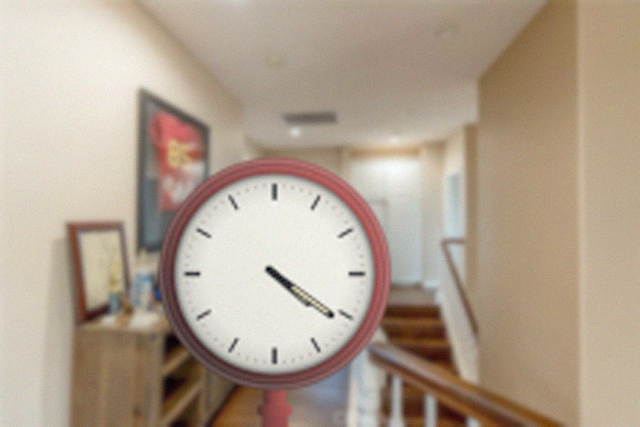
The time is h=4 m=21
